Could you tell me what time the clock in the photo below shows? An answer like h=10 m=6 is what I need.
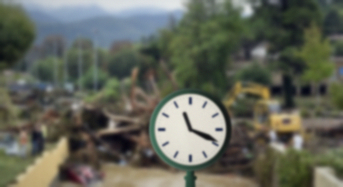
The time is h=11 m=19
